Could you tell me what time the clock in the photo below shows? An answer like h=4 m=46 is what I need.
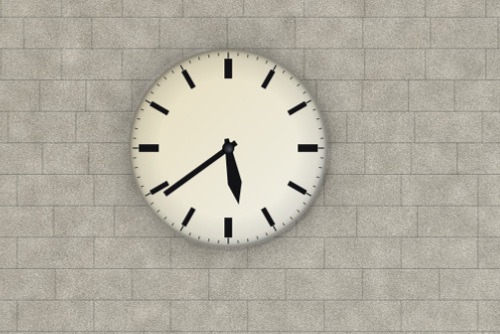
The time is h=5 m=39
